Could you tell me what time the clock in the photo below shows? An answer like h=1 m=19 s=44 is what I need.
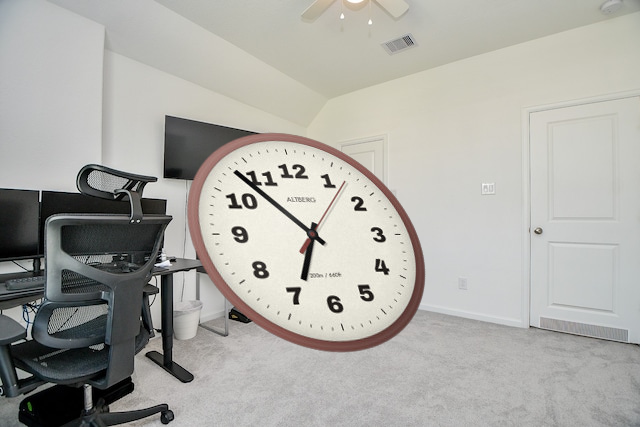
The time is h=6 m=53 s=7
